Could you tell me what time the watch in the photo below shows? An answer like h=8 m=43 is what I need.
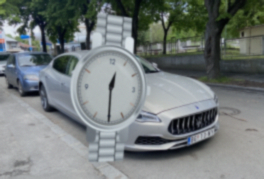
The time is h=12 m=30
